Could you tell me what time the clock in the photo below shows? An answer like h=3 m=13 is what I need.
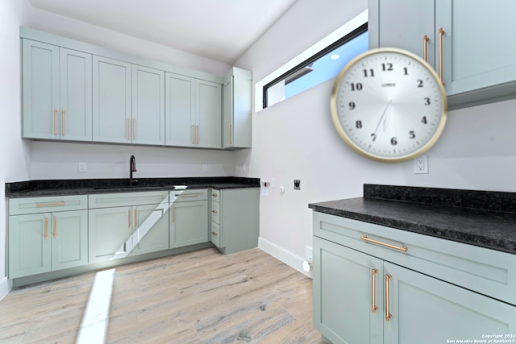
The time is h=6 m=35
